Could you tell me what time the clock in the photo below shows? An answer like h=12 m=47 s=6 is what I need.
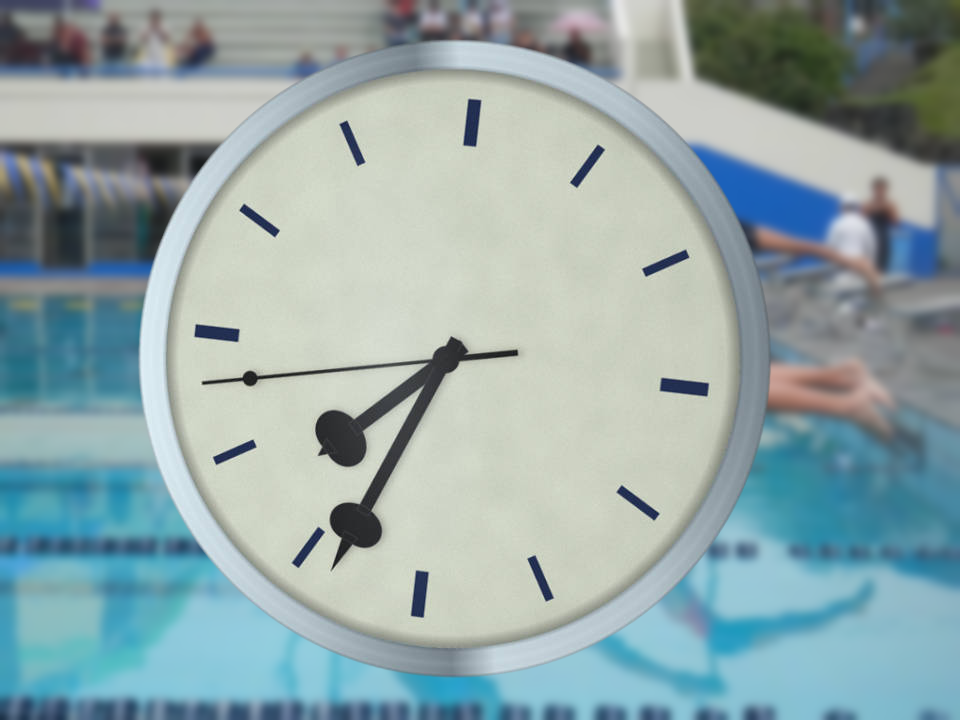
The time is h=7 m=33 s=43
